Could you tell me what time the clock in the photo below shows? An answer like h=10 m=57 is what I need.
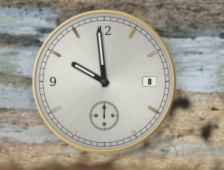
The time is h=9 m=59
